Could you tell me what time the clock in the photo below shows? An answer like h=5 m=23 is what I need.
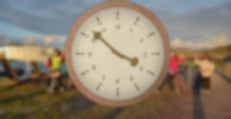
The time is h=3 m=52
